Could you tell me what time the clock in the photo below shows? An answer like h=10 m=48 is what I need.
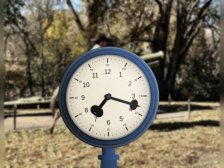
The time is h=7 m=18
